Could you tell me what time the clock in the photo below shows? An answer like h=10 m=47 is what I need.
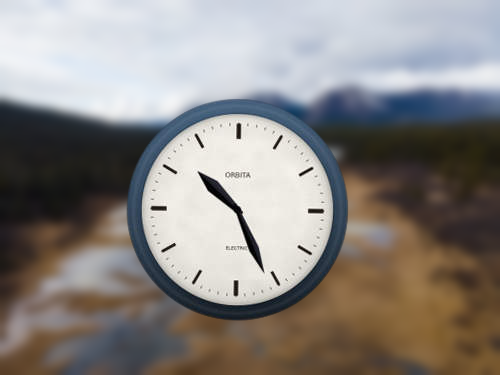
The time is h=10 m=26
